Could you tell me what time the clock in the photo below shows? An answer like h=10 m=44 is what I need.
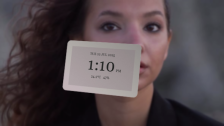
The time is h=1 m=10
